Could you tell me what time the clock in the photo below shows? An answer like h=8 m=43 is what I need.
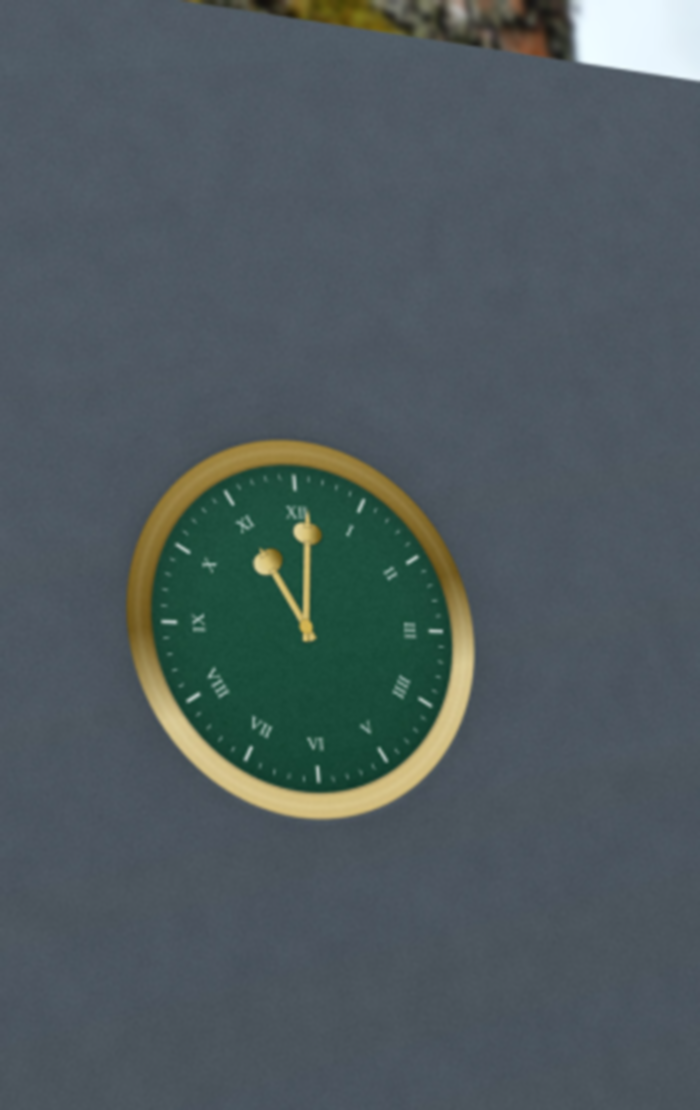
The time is h=11 m=1
